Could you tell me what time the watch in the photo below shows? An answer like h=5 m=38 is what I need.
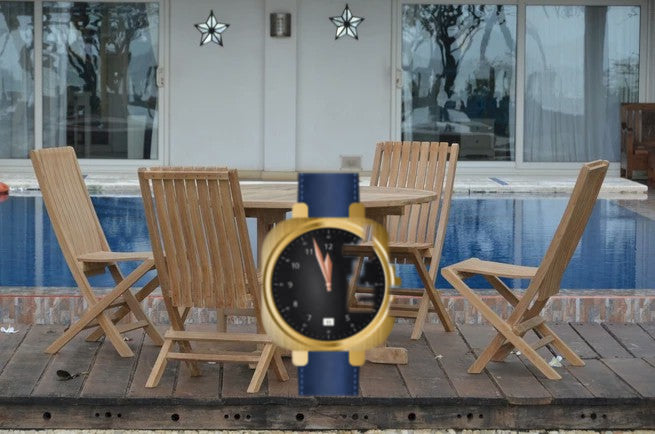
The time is h=11 m=57
